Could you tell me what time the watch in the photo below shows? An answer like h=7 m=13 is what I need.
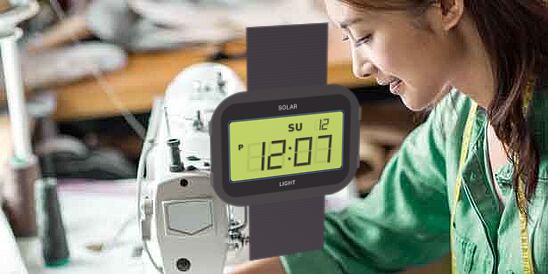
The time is h=12 m=7
